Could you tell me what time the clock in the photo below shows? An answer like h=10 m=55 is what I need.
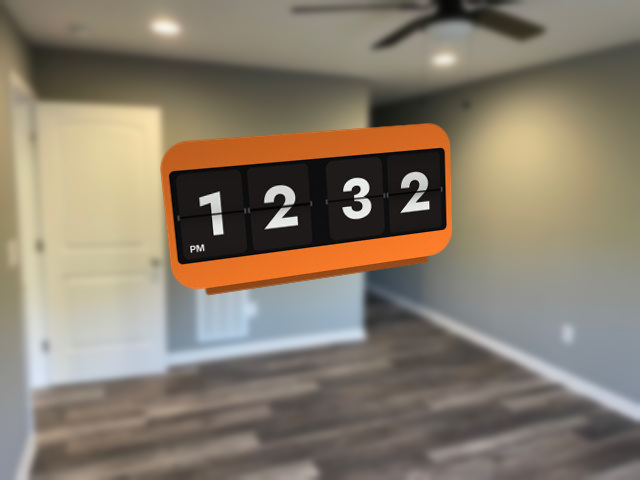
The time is h=12 m=32
